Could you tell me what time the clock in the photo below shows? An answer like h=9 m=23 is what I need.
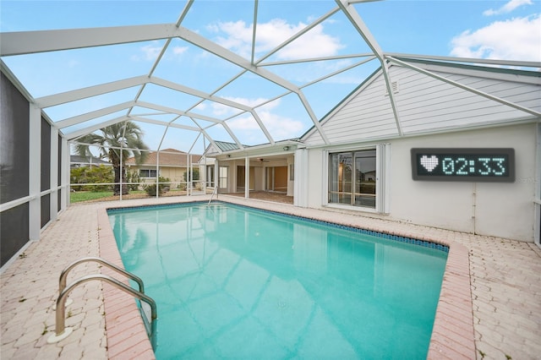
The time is h=2 m=33
